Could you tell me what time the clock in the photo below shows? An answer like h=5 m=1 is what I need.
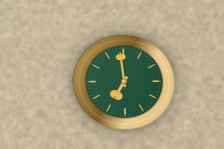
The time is h=6 m=59
